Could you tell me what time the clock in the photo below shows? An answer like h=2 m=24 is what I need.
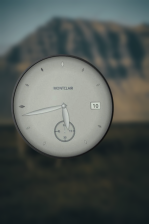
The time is h=5 m=43
